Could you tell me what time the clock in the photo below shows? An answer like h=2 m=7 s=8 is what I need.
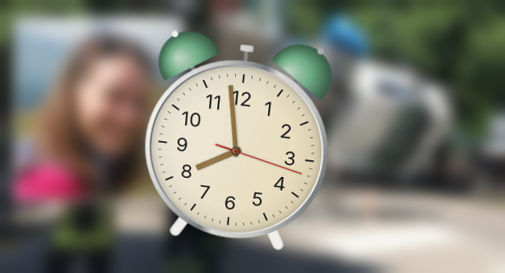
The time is h=7 m=58 s=17
